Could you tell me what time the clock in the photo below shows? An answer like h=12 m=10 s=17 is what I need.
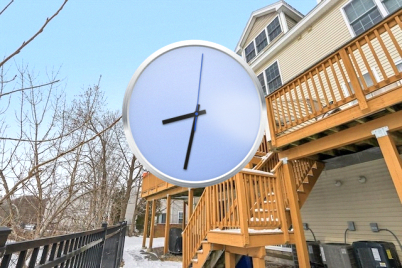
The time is h=8 m=32 s=1
